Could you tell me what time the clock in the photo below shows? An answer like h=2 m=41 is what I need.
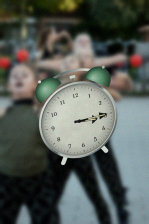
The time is h=3 m=15
